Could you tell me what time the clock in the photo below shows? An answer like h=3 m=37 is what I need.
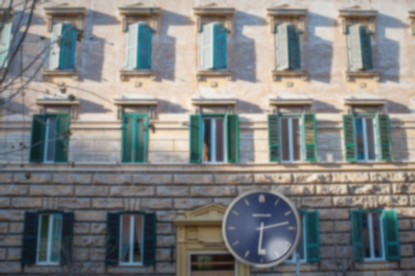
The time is h=6 m=13
